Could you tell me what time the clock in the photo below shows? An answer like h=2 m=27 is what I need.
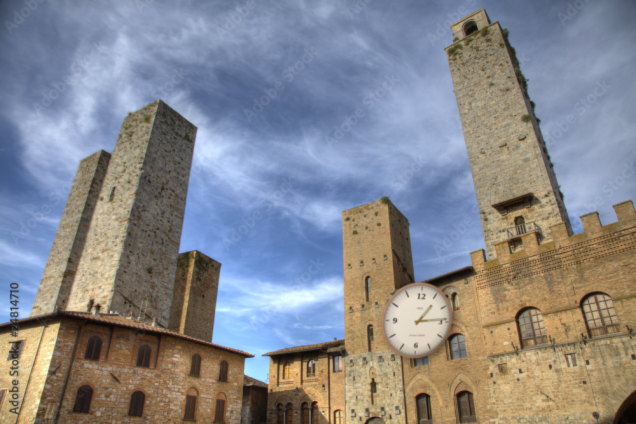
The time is h=1 m=14
